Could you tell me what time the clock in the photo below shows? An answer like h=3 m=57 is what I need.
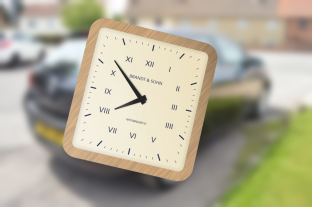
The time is h=7 m=52
